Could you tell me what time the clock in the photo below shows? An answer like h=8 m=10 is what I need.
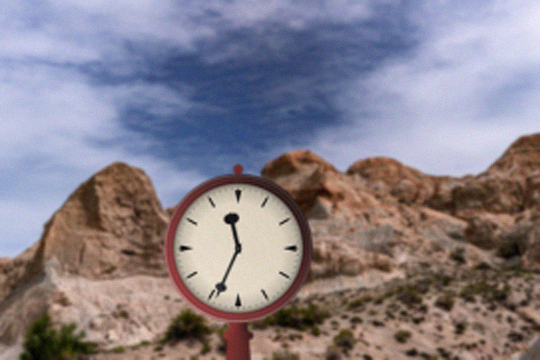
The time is h=11 m=34
